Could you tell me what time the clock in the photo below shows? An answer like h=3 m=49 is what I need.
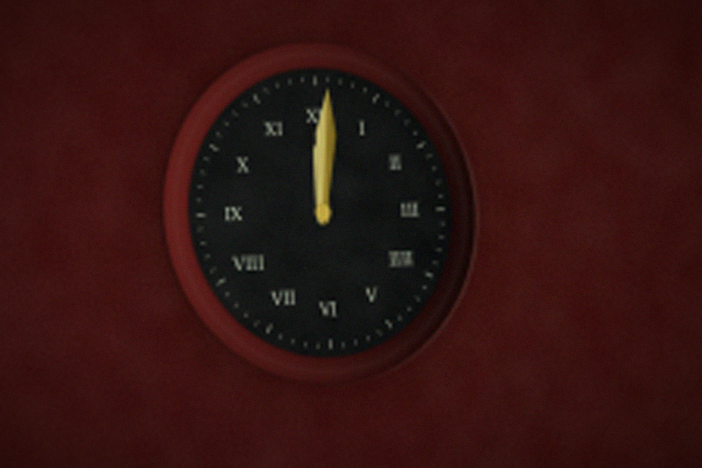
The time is h=12 m=1
